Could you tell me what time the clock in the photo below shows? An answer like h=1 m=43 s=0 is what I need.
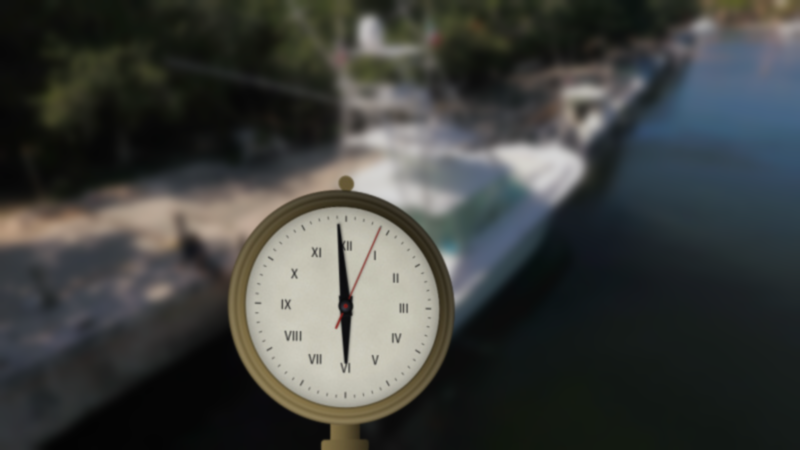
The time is h=5 m=59 s=4
